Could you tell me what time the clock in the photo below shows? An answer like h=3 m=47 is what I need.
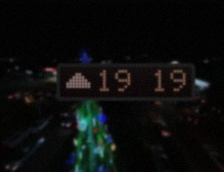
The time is h=19 m=19
